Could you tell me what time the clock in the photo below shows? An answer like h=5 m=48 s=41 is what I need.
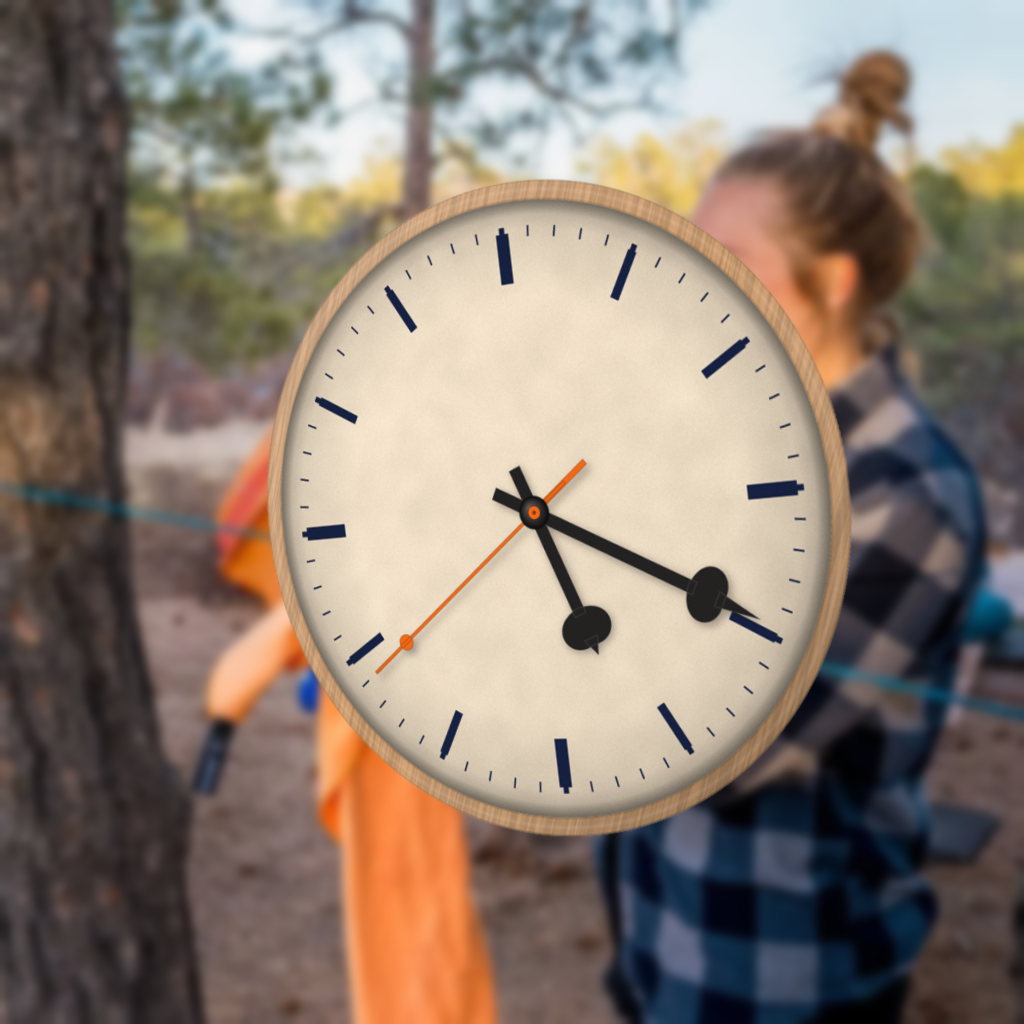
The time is h=5 m=19 s=39
